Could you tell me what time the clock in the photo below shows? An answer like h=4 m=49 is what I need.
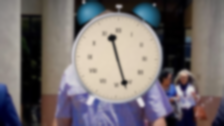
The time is h=11 m=27
